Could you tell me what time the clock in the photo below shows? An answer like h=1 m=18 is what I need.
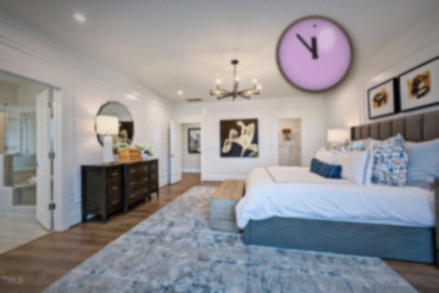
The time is h=11 m=53
